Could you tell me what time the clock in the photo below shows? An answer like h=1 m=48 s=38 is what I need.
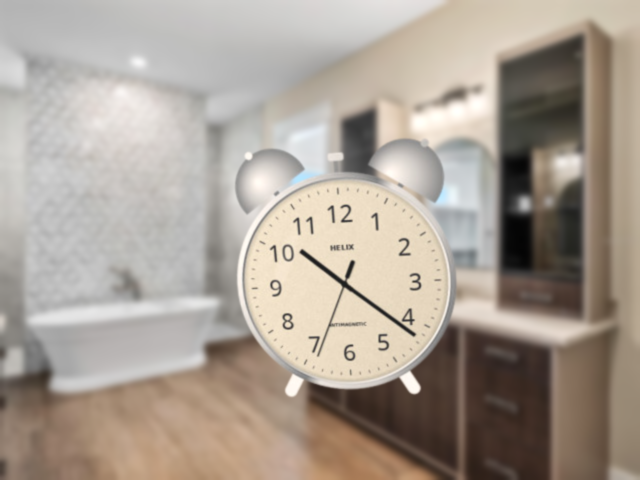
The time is h=10 m=21 s=34
